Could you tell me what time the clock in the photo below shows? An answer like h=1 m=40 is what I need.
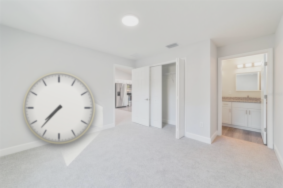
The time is h=7 m=37
